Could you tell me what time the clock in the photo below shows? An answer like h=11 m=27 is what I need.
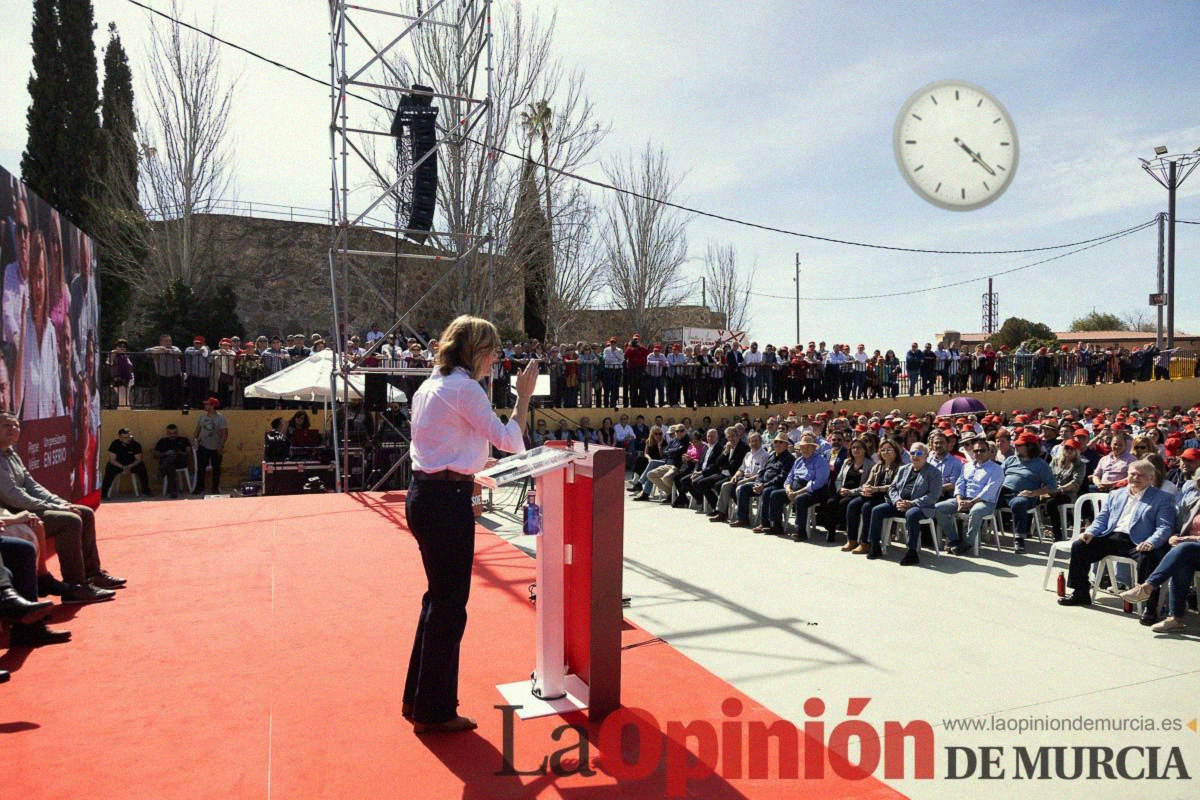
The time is h=4 m=22
